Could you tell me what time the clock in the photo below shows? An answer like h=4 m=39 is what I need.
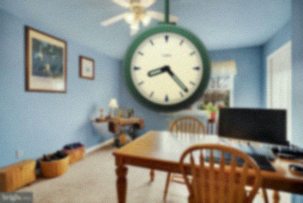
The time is h=8 m=23
